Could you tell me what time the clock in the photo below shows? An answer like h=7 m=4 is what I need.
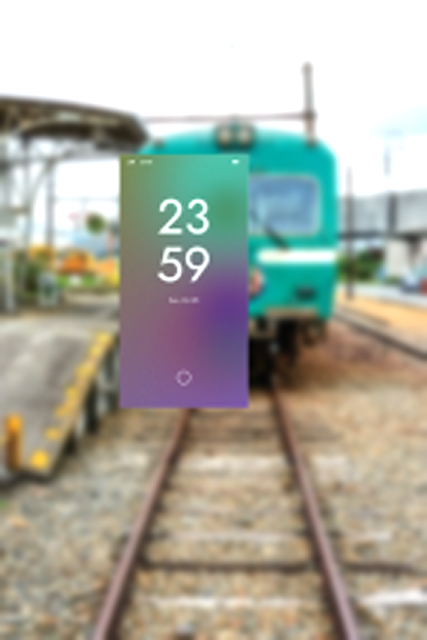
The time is h=23 m=59
